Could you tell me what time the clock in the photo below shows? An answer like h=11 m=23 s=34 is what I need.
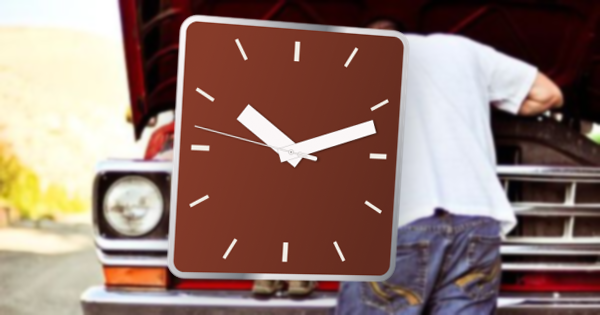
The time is h=10 m=11 s=47
